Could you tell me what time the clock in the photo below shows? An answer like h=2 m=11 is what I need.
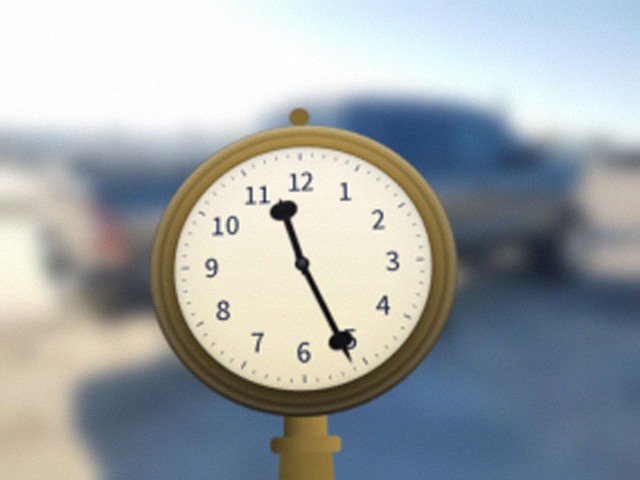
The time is h=11 m=26
